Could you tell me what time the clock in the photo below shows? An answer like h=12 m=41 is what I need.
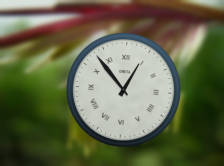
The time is h=12 m=53
